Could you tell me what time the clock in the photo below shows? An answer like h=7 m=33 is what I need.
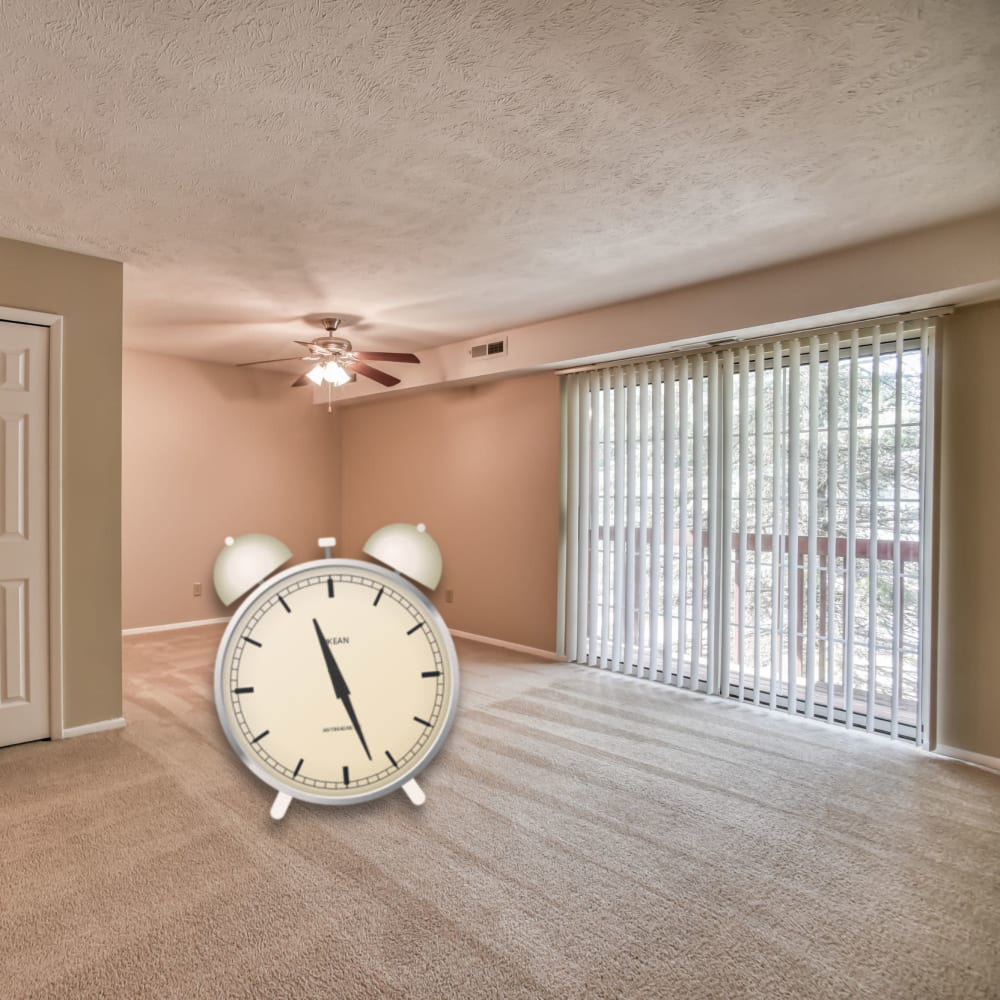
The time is h=11 m=27
